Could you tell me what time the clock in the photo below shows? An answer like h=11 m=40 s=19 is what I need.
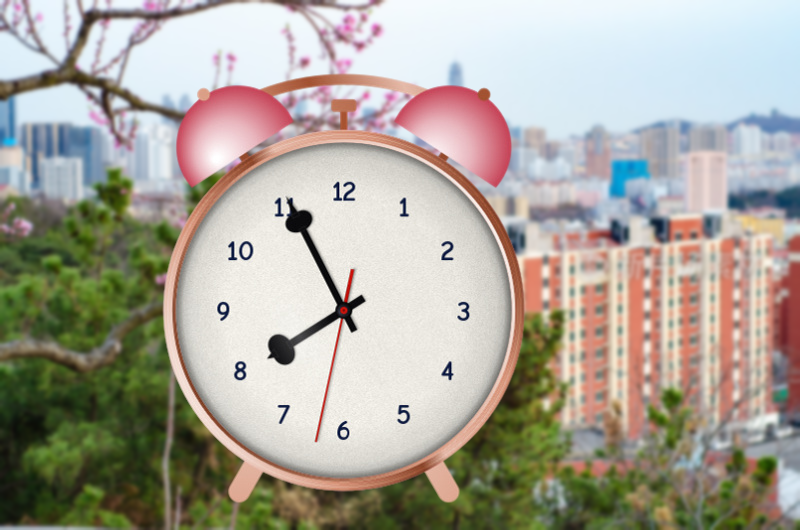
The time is h=7 m=55 s=32
